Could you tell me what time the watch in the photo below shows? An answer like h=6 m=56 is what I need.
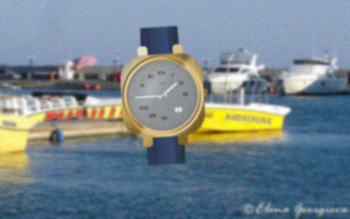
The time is h=1 m=45
